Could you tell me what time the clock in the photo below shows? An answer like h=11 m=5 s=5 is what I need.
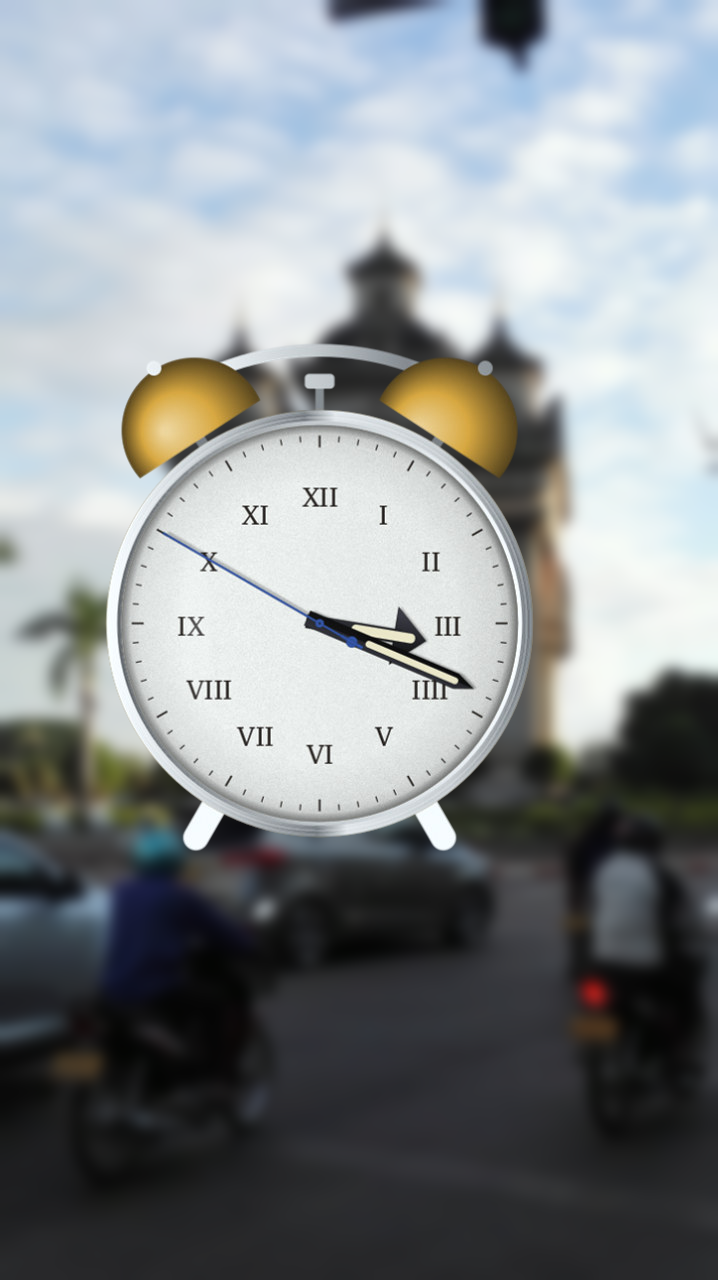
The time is h=3 m=18 s=50
